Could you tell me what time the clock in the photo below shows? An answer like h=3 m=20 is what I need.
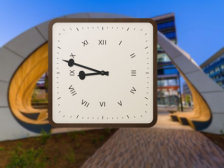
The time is h=8 m=48
